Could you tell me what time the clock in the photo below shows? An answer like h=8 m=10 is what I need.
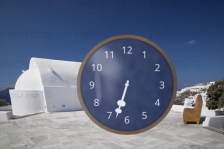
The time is h=6 m=33
